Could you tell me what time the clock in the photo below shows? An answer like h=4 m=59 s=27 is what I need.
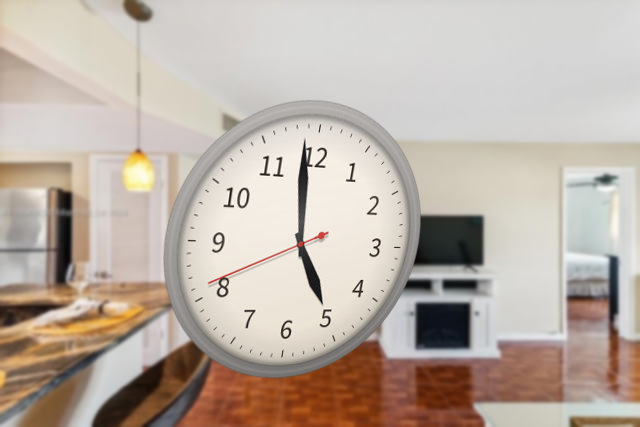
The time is h=4 m=58 s=41
